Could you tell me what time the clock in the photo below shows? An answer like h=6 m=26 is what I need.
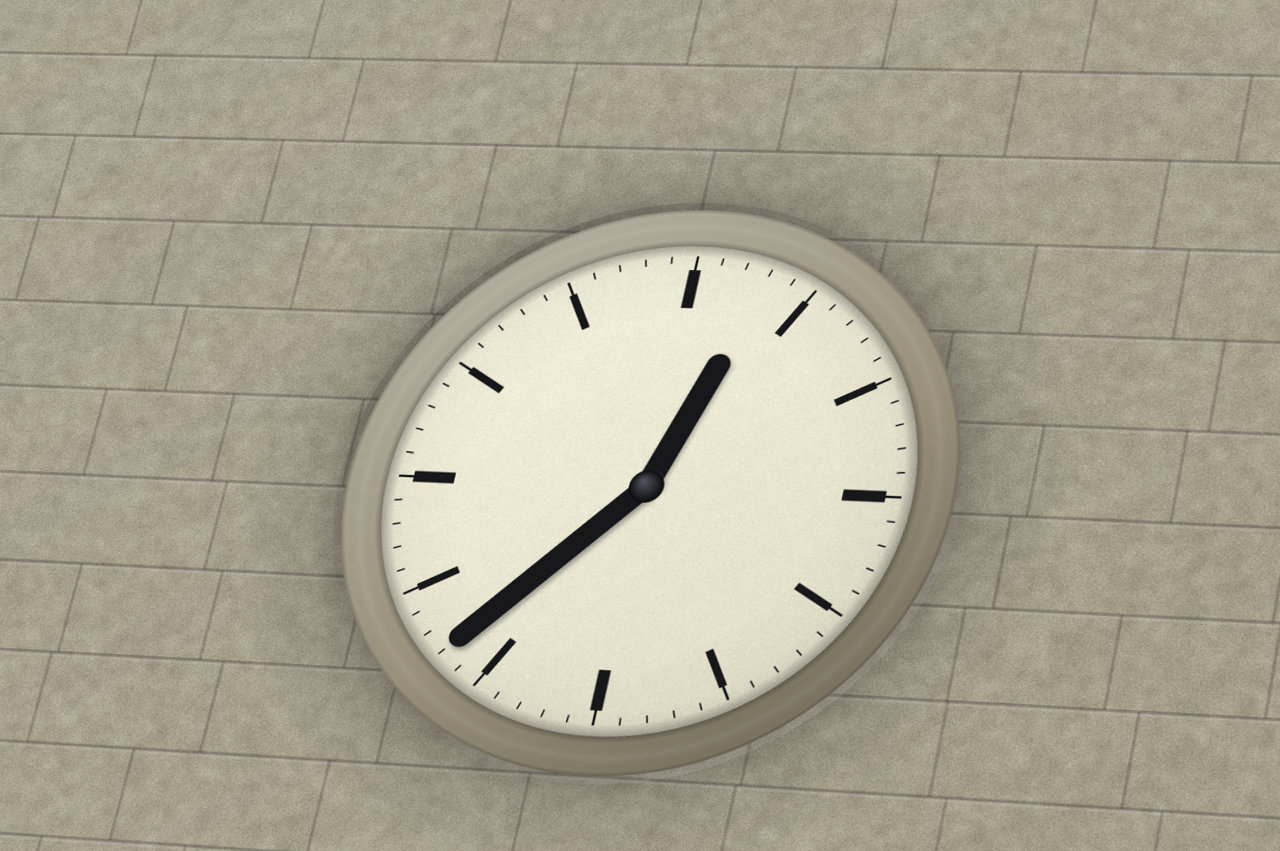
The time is h=12 m=37
